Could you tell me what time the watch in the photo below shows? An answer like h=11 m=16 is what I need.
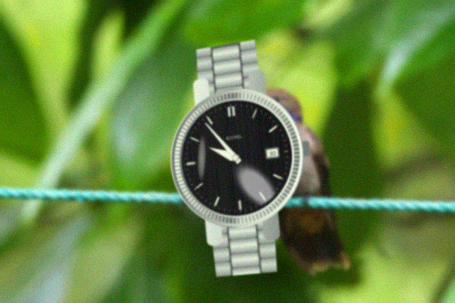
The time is h=9 m=54
